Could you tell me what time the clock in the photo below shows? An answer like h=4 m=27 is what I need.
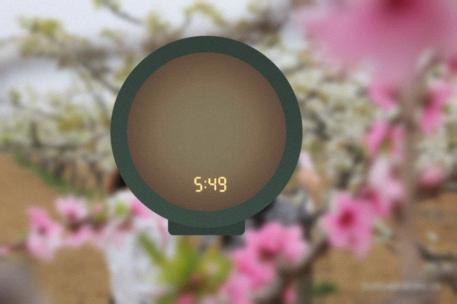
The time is h=5 m=49
